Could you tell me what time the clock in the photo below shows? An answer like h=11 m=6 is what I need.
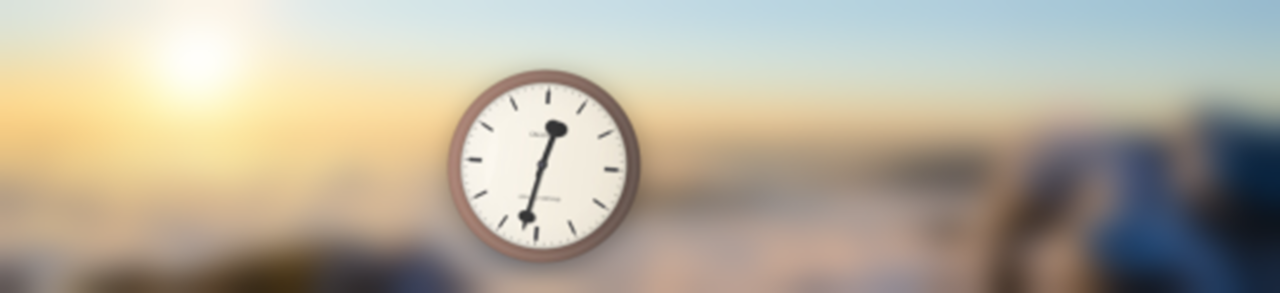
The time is h=12 m=32
